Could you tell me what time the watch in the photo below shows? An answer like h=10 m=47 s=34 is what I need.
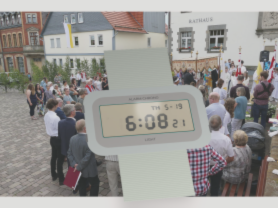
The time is h=6 m=8 s=21
